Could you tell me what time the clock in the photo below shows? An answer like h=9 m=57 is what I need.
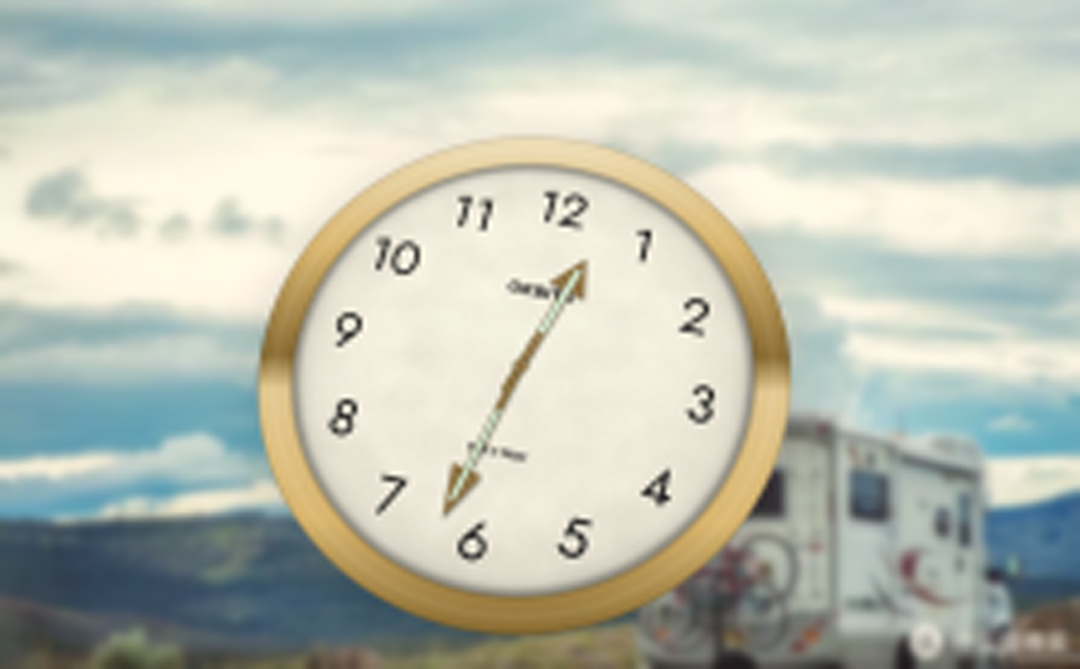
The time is h=12 m=32
